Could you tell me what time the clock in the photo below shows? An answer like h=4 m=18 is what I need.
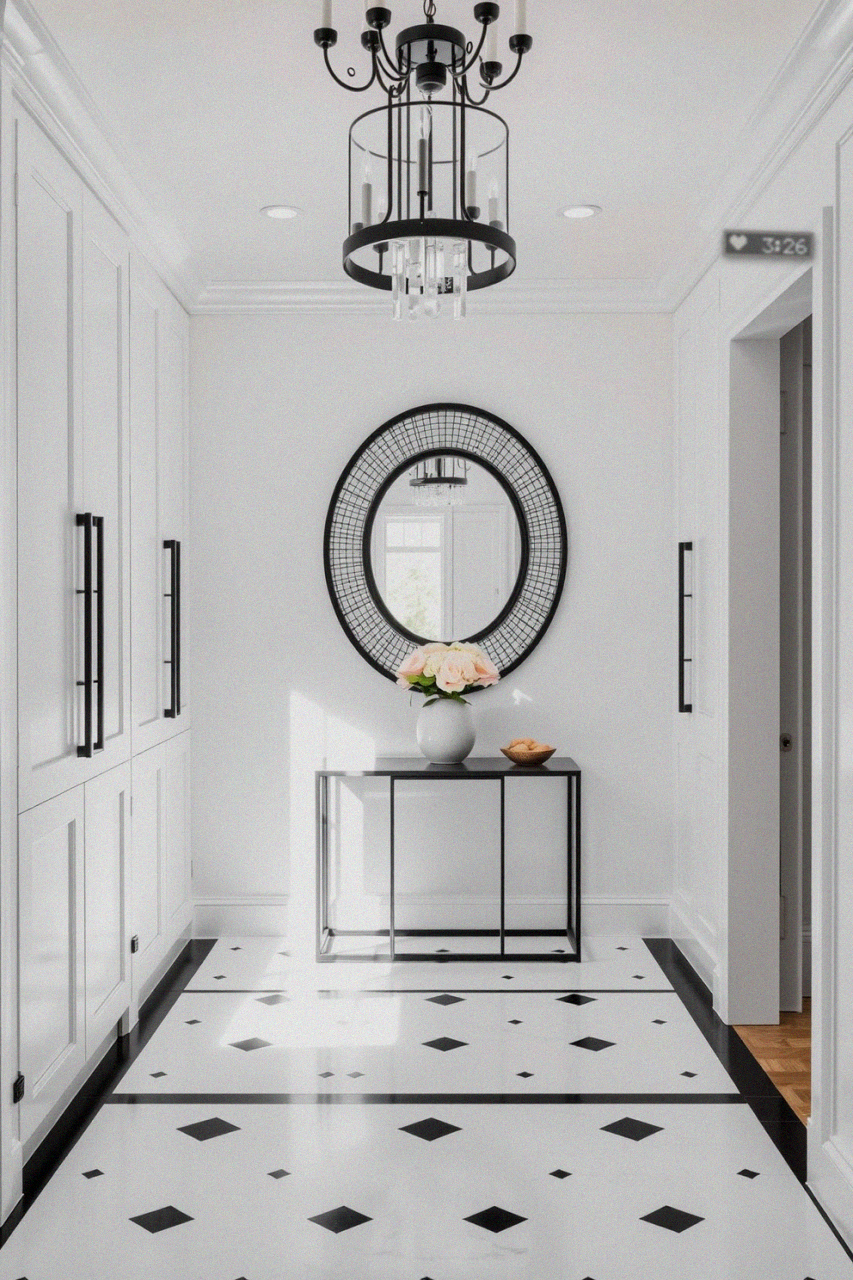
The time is h=3 m=26
